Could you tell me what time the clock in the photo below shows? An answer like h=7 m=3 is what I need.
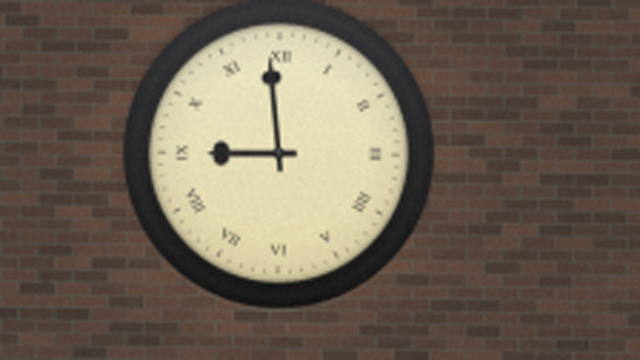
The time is h=8 m=59
